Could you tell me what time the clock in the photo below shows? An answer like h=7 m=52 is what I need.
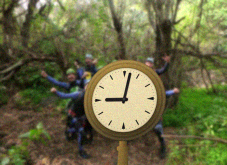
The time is h=9 m=2
